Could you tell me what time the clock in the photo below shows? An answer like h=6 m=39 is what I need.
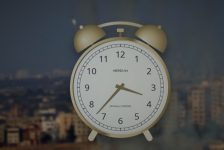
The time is h=3 m=37
